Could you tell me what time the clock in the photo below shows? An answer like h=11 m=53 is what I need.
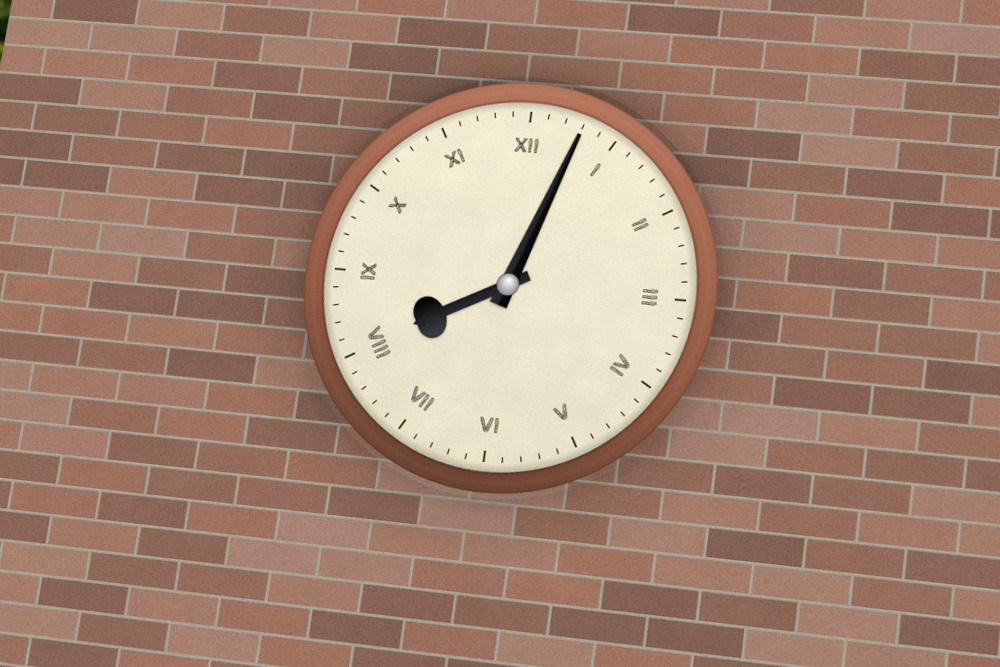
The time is h=8 m=3
